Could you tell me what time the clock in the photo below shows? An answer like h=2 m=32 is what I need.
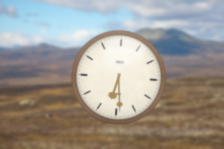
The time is h=6 m=29
